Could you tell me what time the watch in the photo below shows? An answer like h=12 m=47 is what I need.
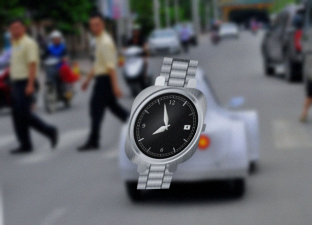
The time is h=7 m=57
